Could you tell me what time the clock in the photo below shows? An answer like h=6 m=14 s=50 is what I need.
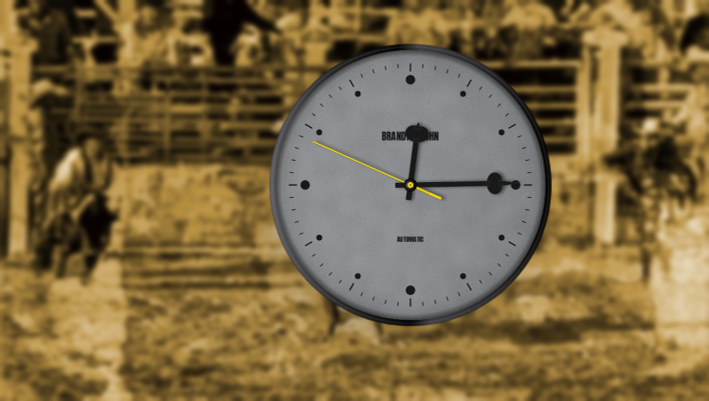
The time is h=12 m=14 s=49
